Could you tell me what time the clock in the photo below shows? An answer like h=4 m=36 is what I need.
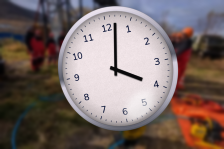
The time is h=4 m=2
